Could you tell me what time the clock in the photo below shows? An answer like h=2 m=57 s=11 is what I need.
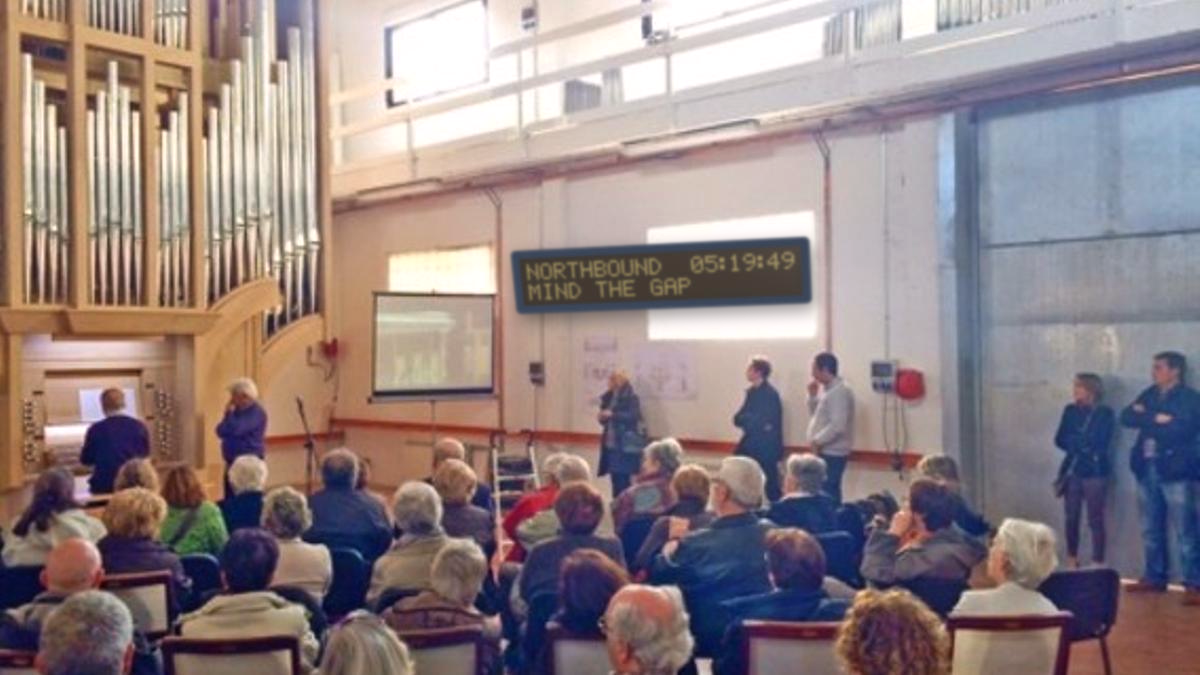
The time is h=5 m=19 s=49
